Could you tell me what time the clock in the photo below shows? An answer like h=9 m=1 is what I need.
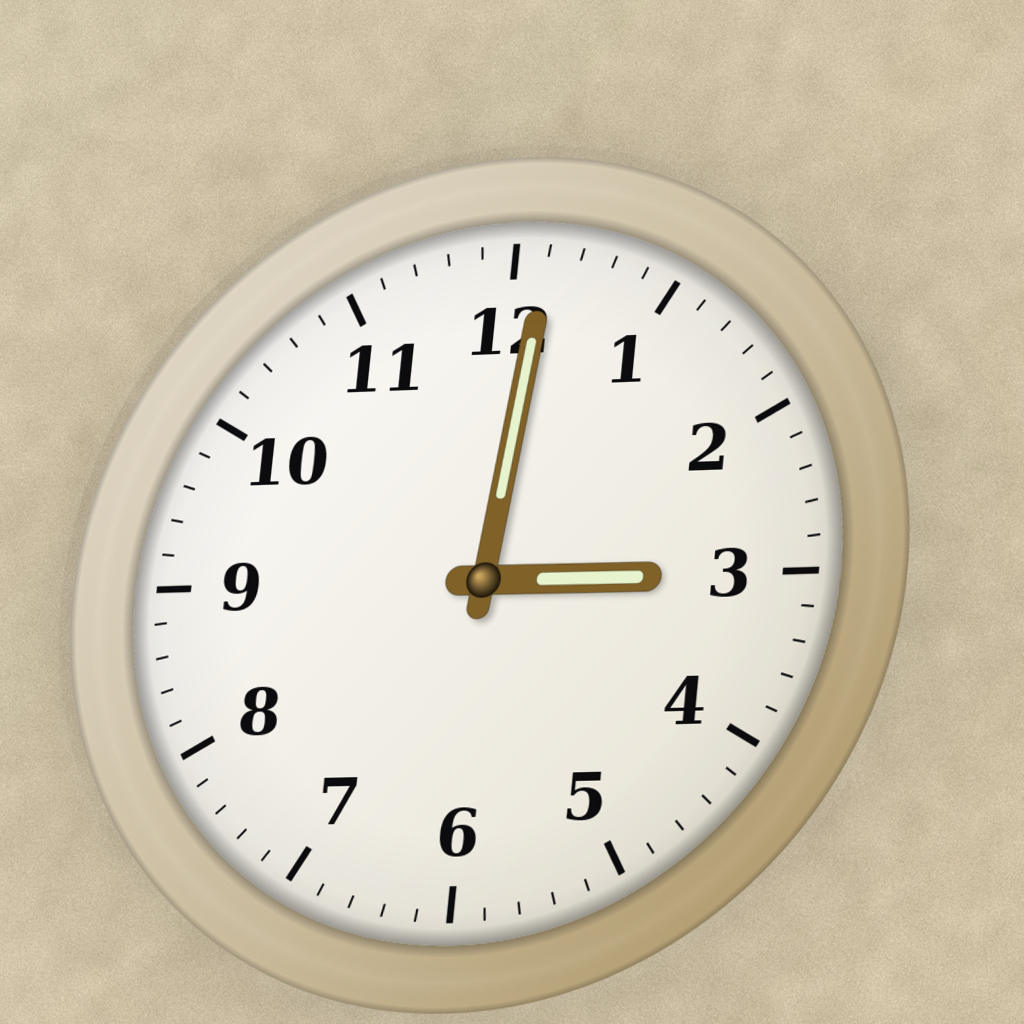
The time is h=3 m=1
